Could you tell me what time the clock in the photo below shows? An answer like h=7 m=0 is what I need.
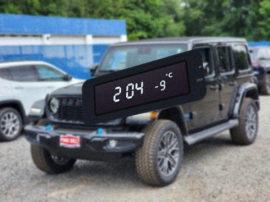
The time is h=2 m=4
